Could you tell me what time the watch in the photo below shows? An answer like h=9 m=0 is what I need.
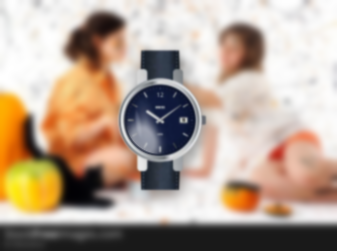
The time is h=10 m=9
